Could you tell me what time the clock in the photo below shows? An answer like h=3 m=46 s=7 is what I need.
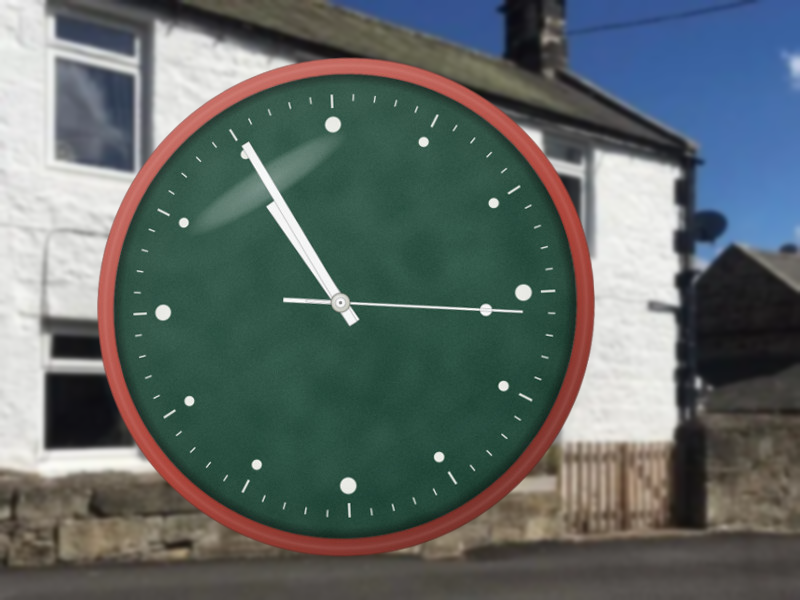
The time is h=10 m=55 s=16
